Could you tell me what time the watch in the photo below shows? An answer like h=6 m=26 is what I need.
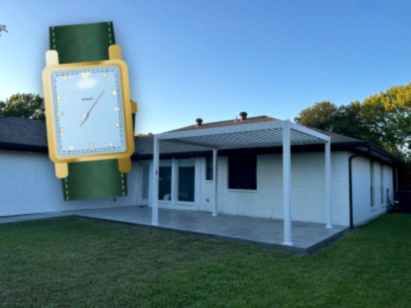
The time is h=7 m=7
